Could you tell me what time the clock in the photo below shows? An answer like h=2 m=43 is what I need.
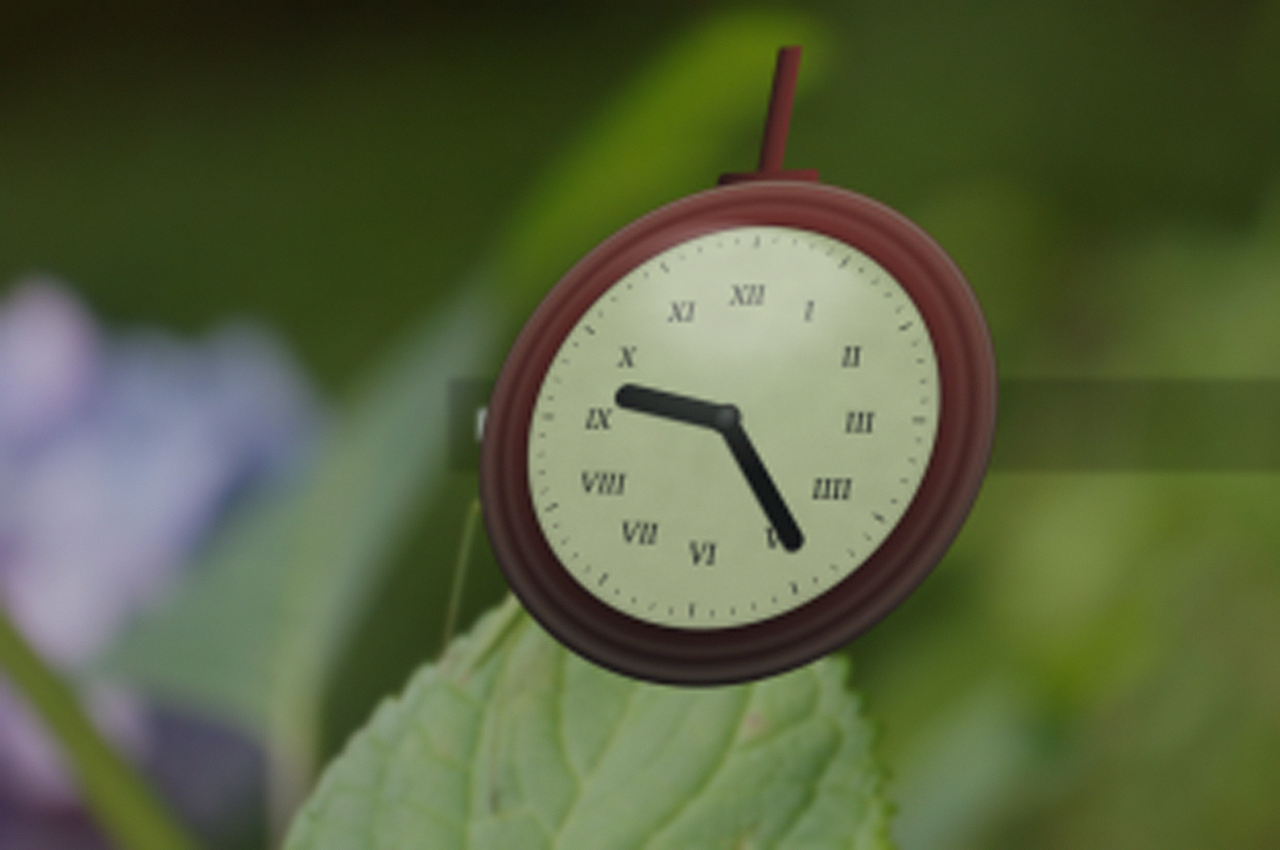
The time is h=9 m=24
